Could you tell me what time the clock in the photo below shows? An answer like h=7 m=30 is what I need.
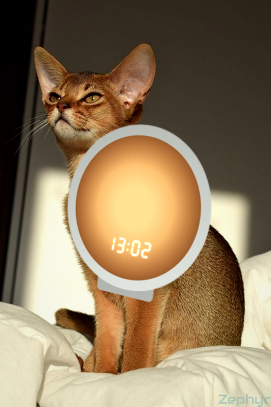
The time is h=13 m=2
